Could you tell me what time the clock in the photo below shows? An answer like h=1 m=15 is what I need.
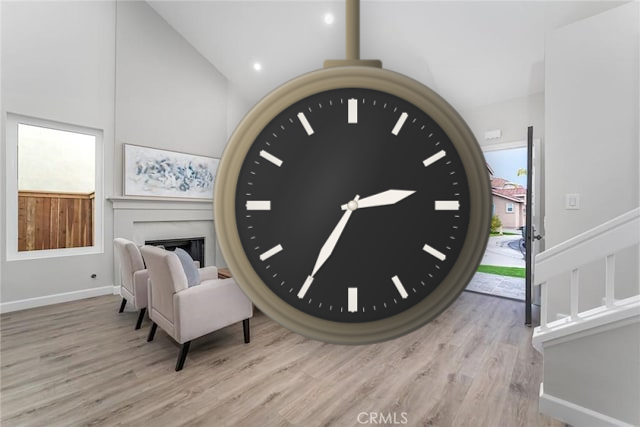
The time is h=2 m=35
